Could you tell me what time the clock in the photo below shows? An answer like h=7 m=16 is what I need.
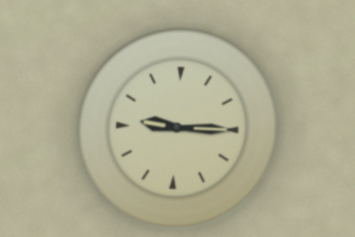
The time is h=9 m=15
